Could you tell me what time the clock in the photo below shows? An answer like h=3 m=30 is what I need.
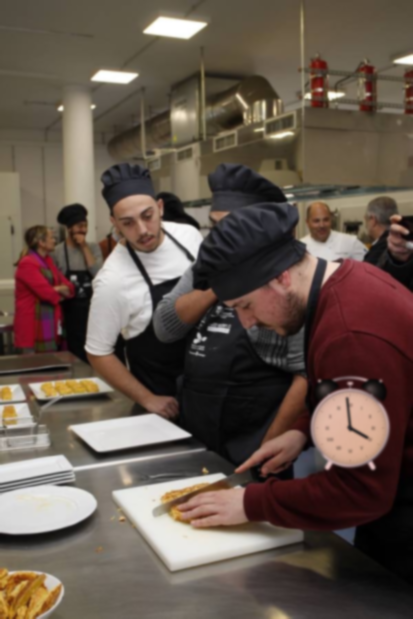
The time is h=3 m=59
